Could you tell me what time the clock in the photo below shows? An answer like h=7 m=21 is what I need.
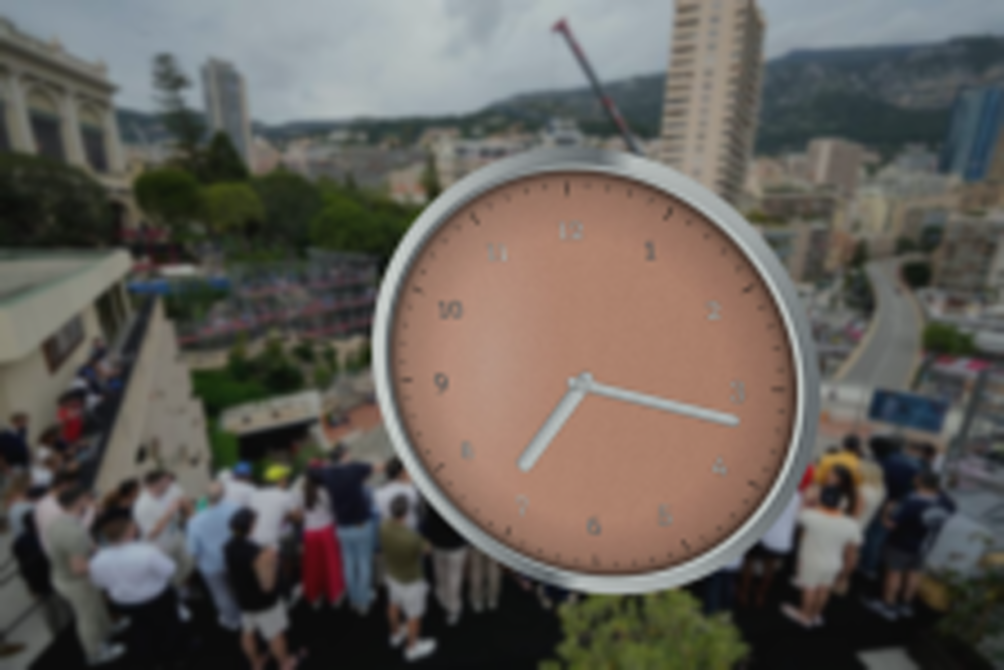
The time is h=7 m=17
